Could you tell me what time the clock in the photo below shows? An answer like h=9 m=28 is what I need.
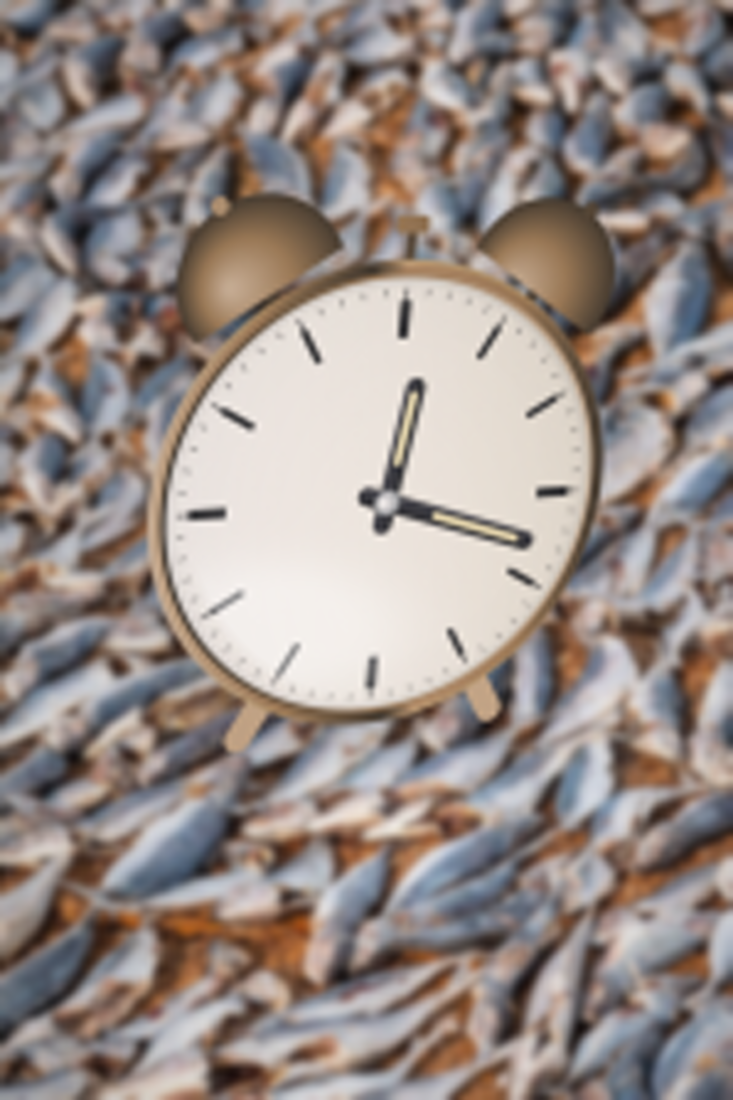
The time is h=12 m=18
